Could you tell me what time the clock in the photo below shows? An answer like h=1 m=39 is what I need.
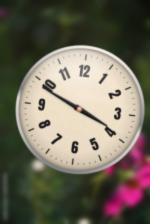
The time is h=3 m=49
